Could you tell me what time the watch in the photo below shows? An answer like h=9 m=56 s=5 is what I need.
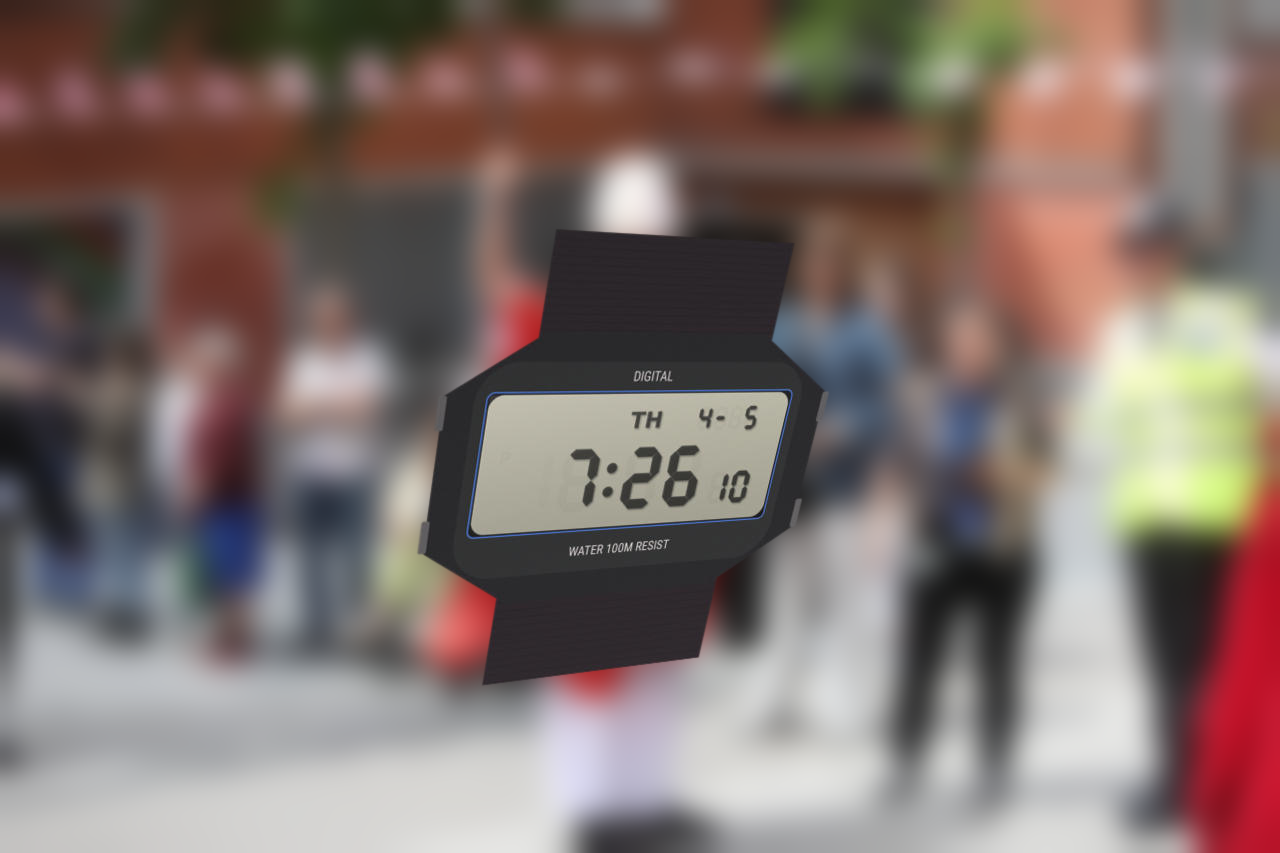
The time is h=7 m=26 s=10
